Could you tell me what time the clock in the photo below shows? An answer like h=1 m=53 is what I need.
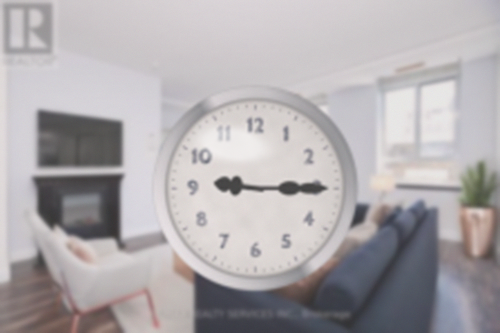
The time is h=9 m=15
